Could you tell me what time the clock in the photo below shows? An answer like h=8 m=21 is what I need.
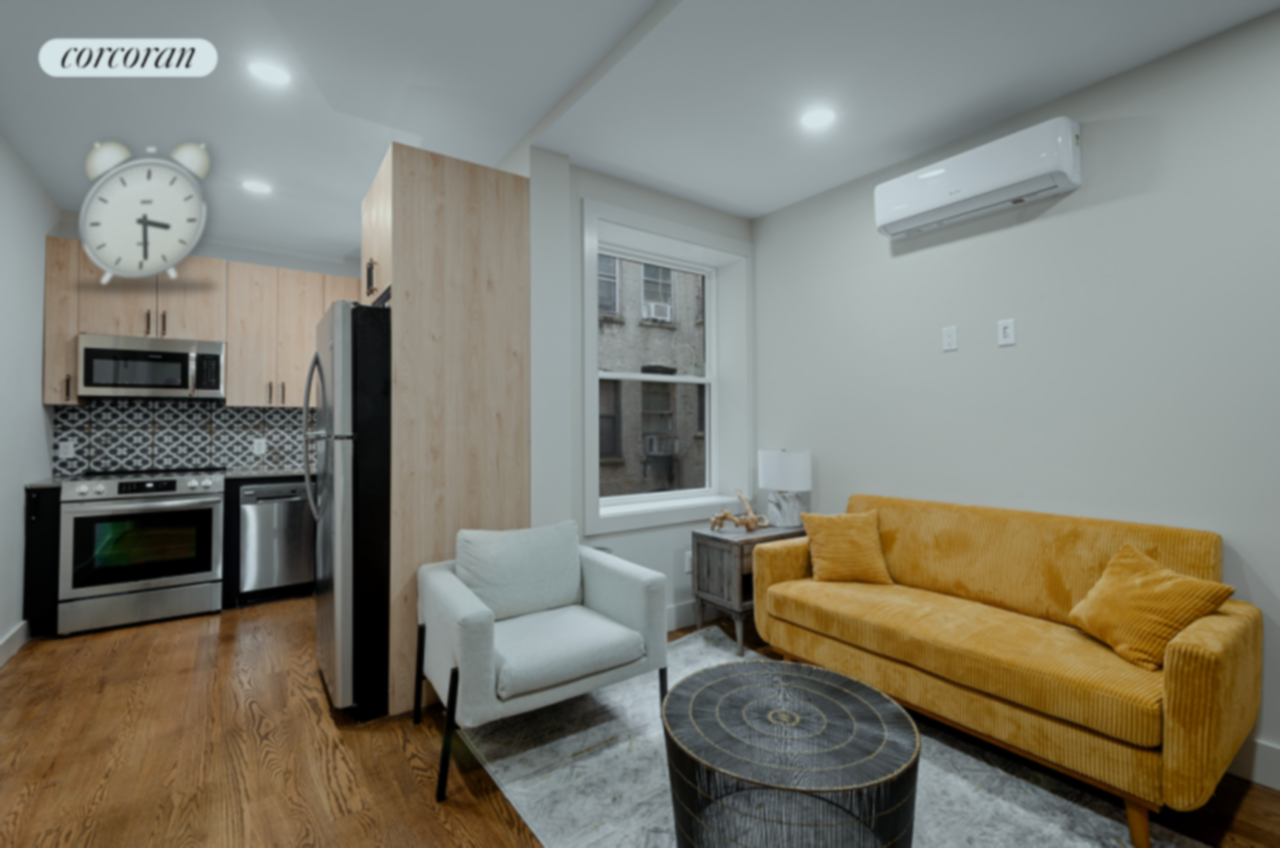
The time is h=3 m=29
